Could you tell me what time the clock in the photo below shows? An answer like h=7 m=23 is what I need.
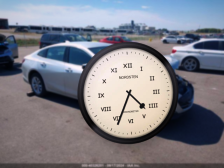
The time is h=4 m=34
